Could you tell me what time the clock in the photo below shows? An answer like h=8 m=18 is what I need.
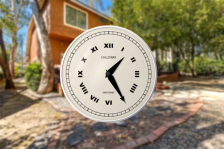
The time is h=1 m=25
